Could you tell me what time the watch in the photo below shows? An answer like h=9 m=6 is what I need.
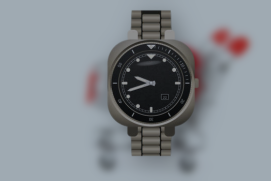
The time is h=9 m=42
